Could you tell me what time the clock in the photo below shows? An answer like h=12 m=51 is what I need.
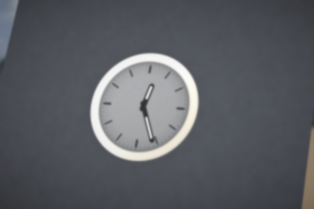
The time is h=12 m=26
